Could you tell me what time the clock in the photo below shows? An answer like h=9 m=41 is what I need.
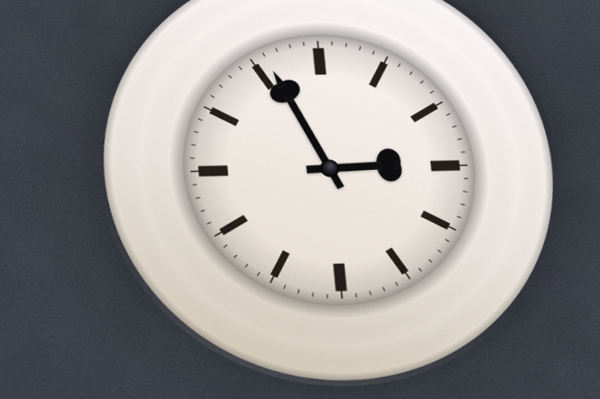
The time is h=2 m=56
